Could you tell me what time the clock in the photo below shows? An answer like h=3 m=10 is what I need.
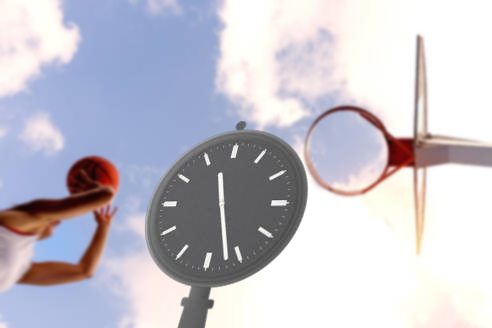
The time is h=11 m=27
